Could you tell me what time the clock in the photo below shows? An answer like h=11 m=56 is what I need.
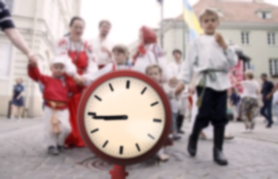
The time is h=8 m=44
